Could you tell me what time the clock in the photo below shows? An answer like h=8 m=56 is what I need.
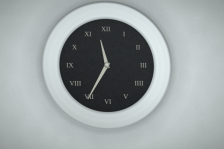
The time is h=11 m=35
